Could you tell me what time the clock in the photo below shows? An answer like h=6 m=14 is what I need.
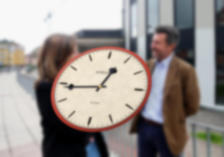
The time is h=12 m=44
